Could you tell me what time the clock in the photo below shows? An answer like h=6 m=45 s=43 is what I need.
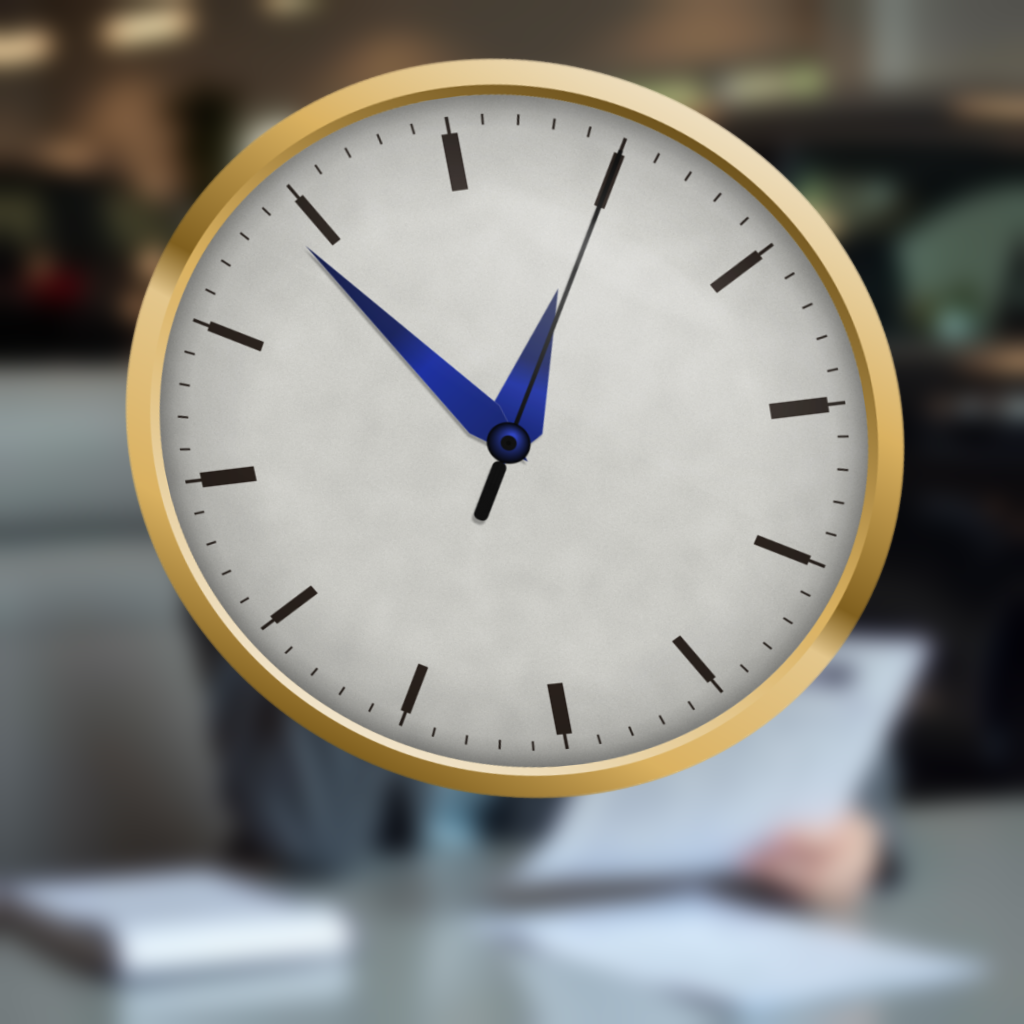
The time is h=12 m=54 s=5
